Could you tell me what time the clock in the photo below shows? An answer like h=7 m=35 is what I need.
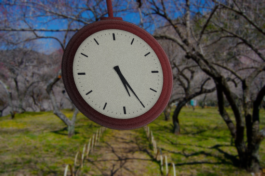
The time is h=5 m=25
